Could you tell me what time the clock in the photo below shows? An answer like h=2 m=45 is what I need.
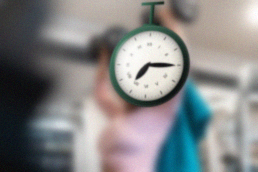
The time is h=7 m=15
